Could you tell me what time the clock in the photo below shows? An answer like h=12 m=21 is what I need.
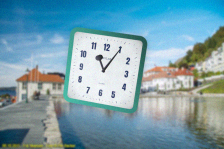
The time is h=11 m=5
